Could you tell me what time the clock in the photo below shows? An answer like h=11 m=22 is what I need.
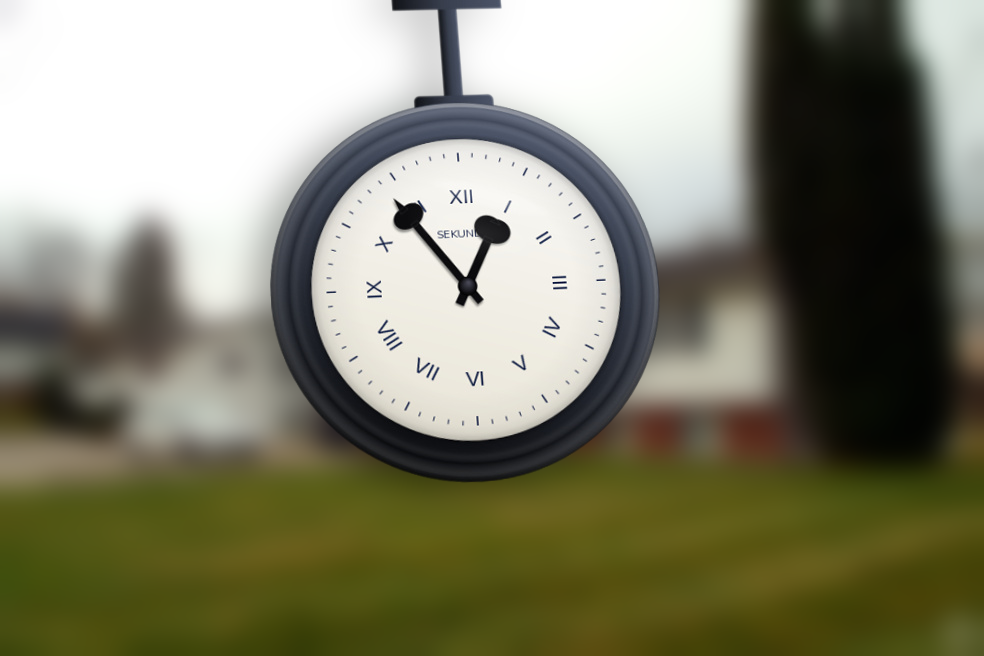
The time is h=12 m=54
